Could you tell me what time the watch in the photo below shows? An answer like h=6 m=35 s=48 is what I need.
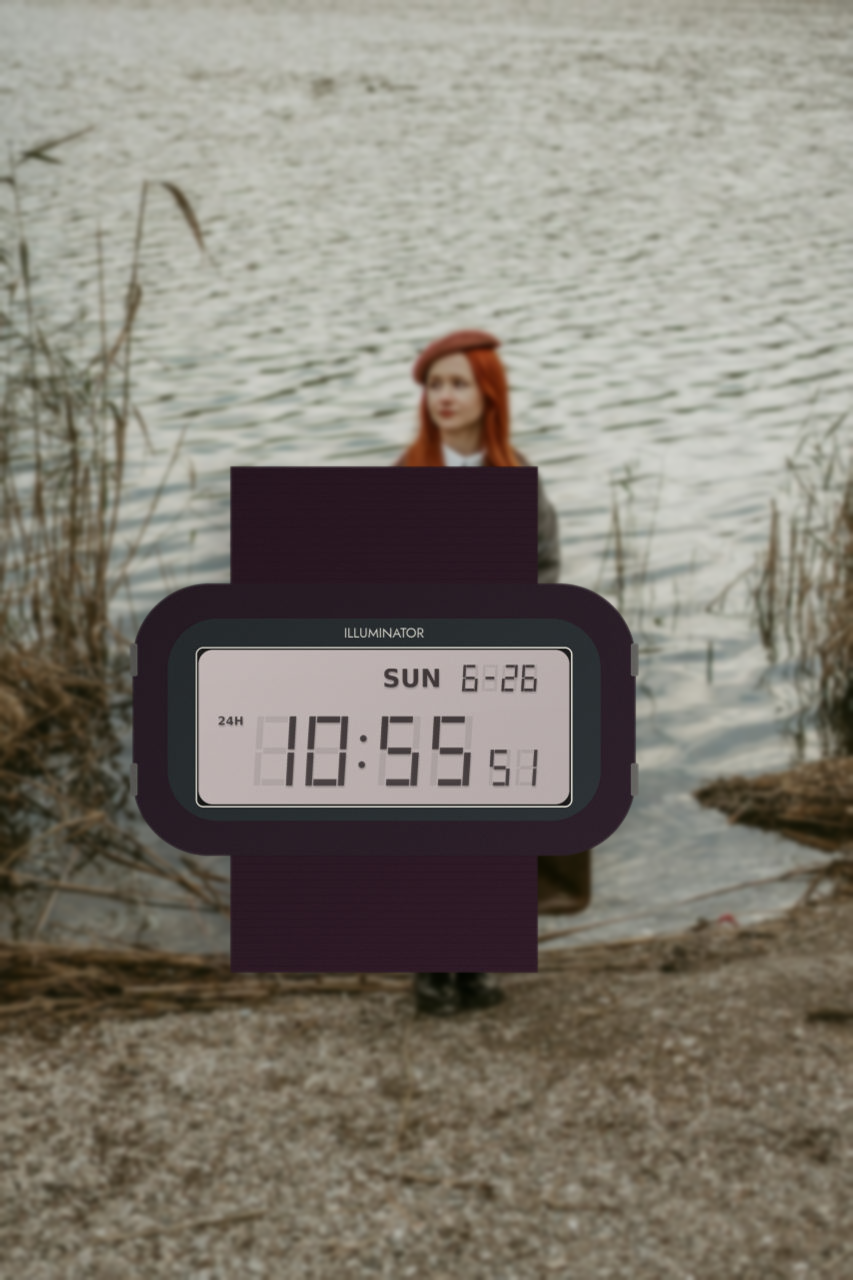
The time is h=10 m=55 s=51
